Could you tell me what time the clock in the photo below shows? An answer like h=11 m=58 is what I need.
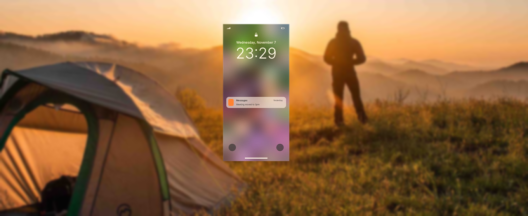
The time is h=23 m=29
